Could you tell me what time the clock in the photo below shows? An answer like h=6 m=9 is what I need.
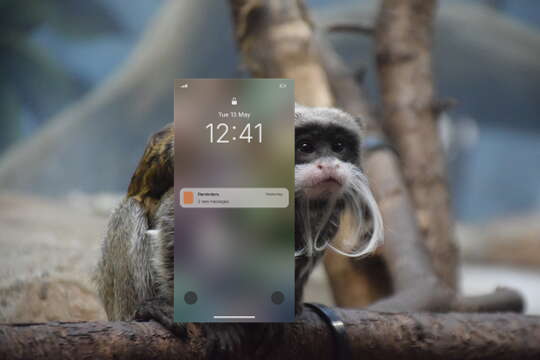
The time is h=12 m=41
